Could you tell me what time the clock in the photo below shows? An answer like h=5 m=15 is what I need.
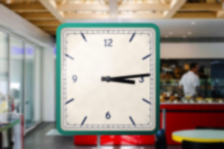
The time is h=3 m=14
